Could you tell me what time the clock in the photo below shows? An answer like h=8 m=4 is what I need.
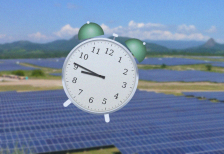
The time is h=8 m=46
